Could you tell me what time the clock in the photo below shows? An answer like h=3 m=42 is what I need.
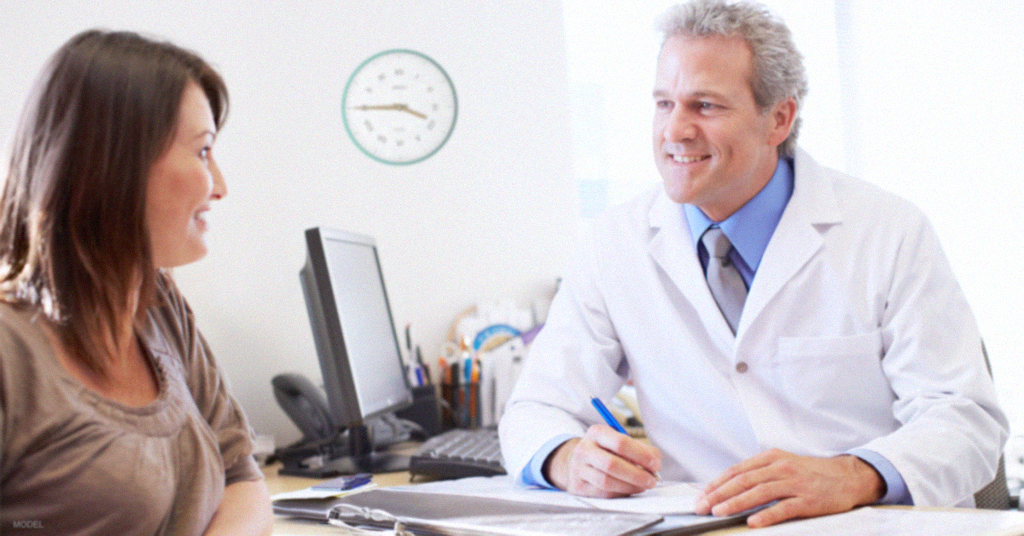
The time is h=3 m=45
